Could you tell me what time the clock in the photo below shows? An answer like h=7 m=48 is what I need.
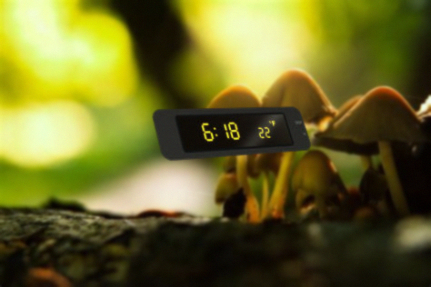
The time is h=6 m=18
